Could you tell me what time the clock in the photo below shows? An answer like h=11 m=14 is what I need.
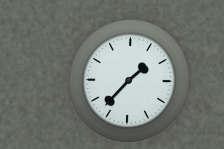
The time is h=1 m=37
